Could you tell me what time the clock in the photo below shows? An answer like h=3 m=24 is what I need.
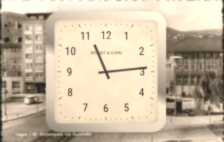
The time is h=11 m=14
